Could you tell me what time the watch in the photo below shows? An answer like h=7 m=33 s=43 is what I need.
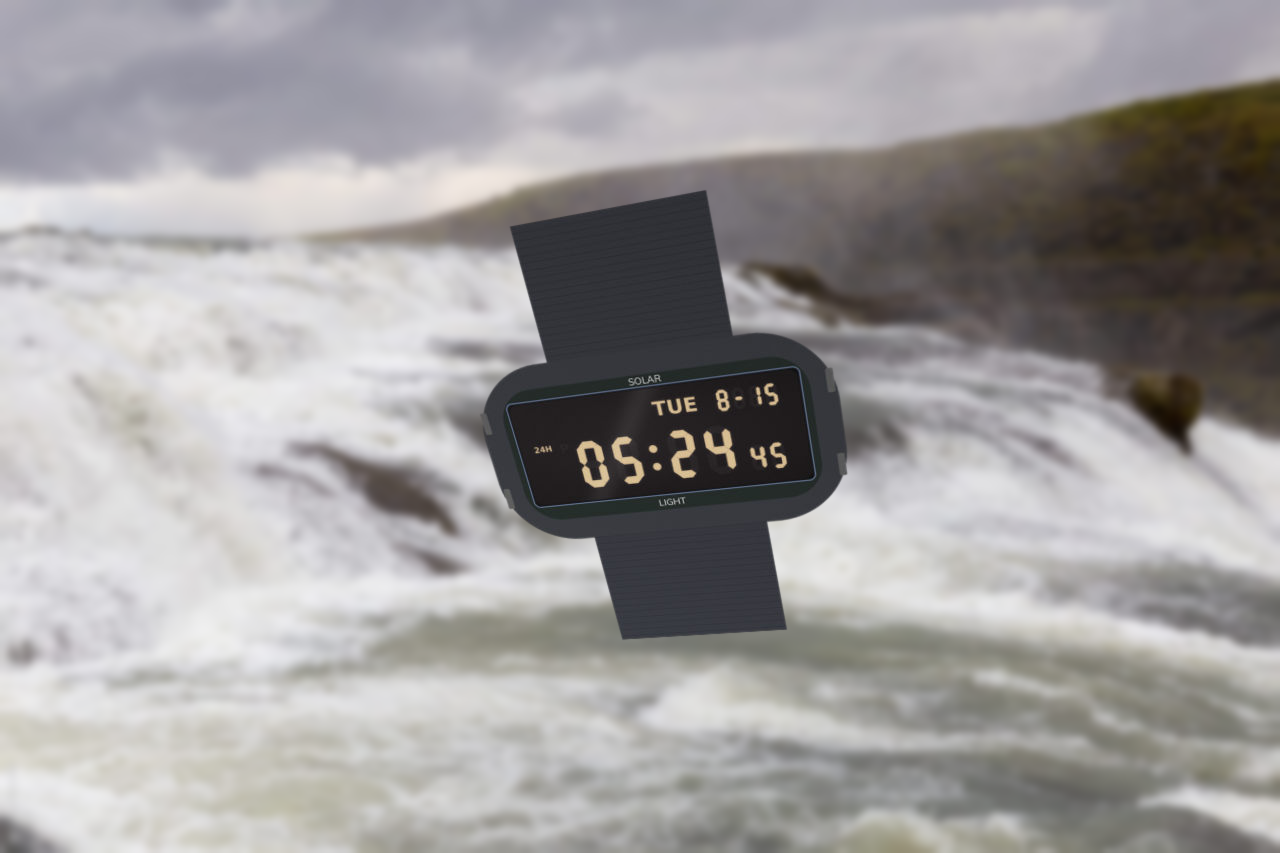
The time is h=5 m=24 s=45
